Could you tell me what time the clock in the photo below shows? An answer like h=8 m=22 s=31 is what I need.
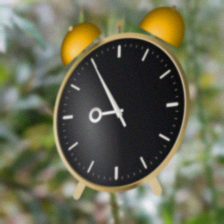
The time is h=8 m=54 s=55
